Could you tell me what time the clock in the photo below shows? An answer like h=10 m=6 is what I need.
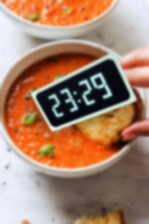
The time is h=23 m=29
